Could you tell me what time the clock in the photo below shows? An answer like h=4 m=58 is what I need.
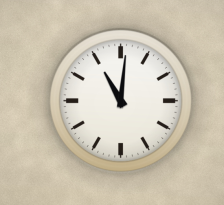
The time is h=11 m=1
